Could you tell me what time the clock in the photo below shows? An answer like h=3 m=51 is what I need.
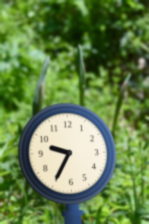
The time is h=9 m=35
